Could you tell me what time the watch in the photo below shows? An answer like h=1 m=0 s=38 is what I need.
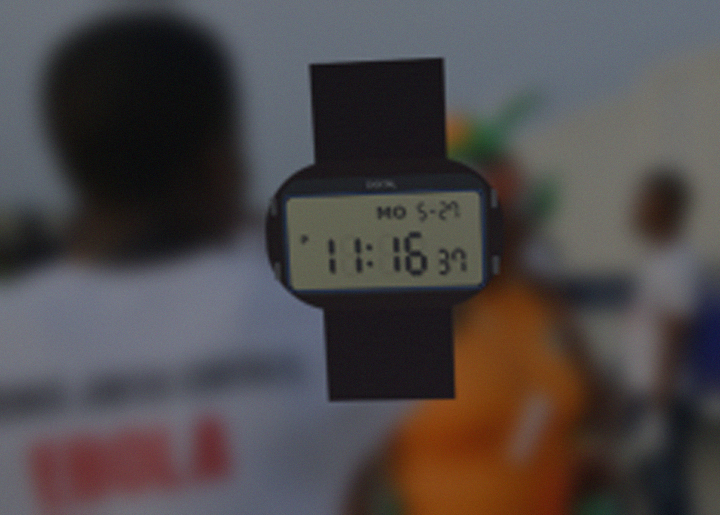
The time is h=11 m=16 s=37
